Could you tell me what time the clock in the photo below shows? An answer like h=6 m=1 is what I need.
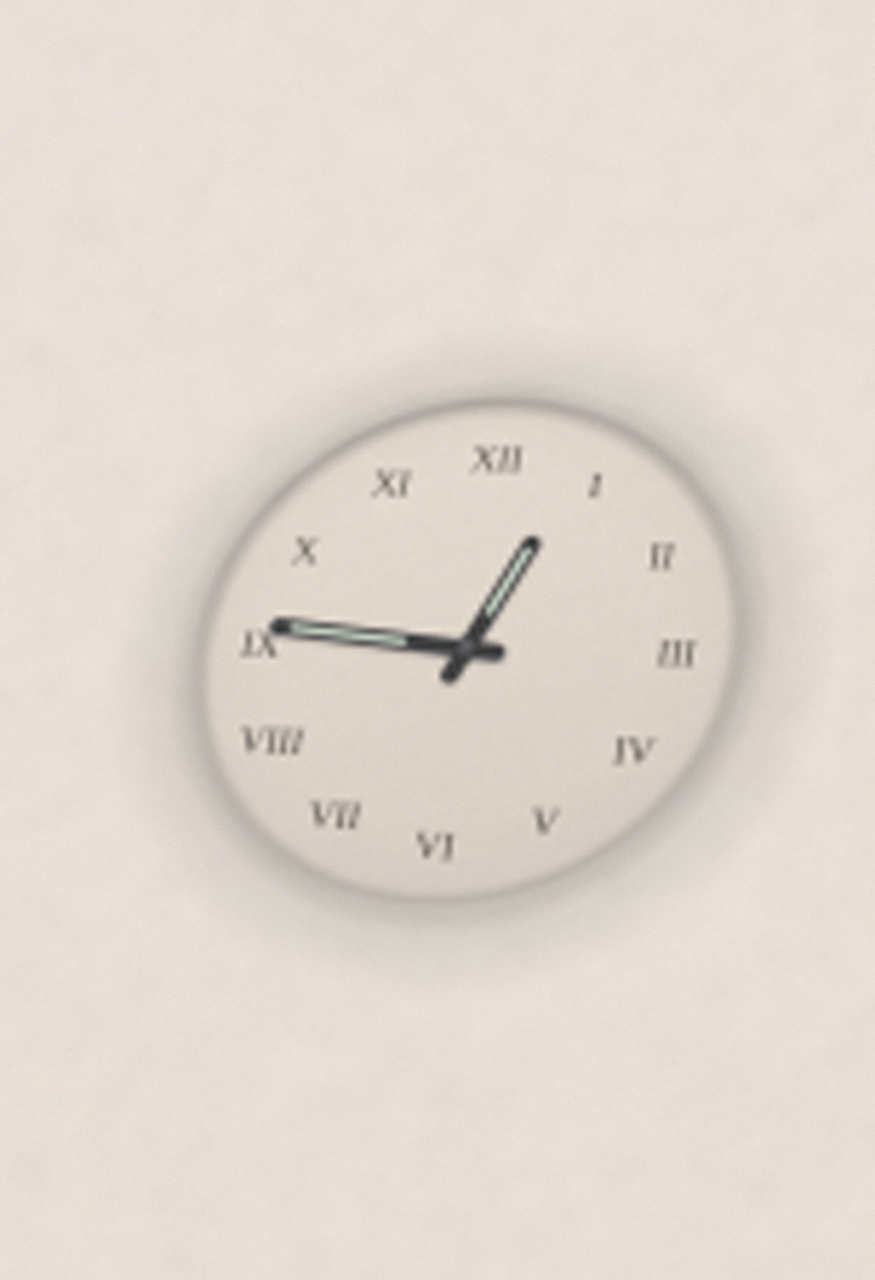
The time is h=12 m=46
